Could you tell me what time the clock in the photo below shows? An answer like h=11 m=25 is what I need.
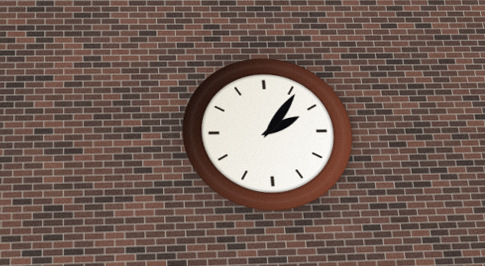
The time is h=2 m=6
